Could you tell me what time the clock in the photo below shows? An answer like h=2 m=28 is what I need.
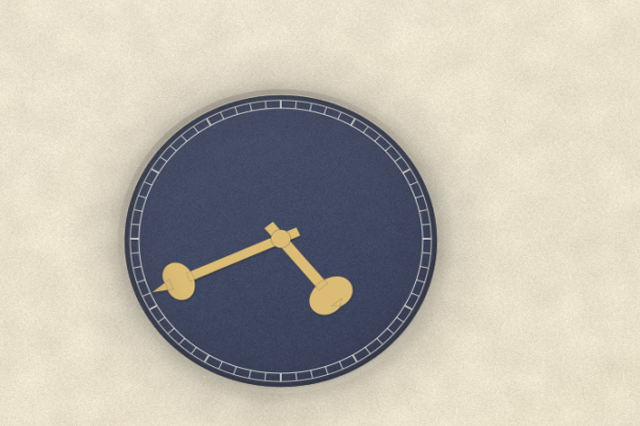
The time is h=4 m=41
